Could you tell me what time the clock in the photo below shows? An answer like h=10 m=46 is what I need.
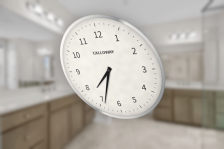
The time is h=7 m=34
